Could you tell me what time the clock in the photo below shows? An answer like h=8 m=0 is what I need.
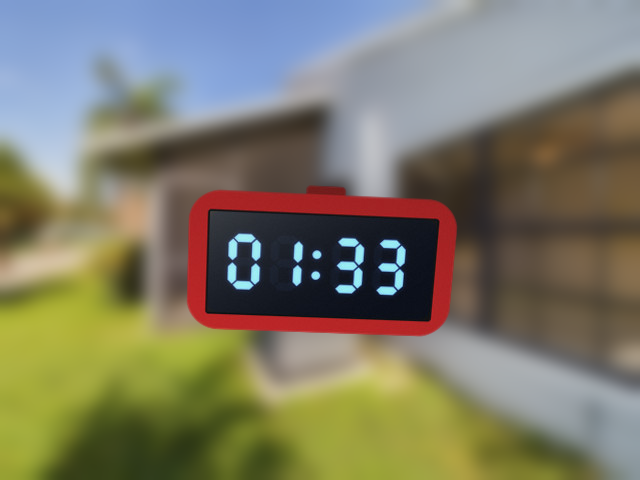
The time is h=1 m=33
